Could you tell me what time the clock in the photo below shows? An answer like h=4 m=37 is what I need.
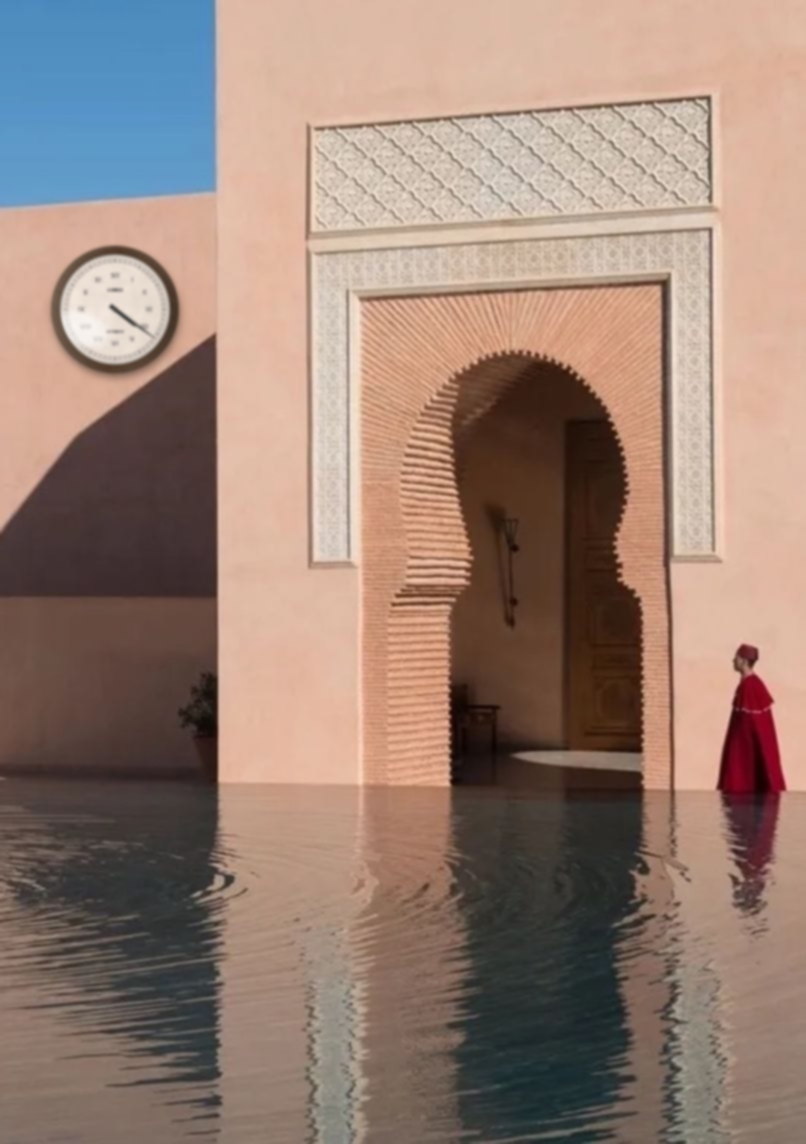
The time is h=4 m=21
